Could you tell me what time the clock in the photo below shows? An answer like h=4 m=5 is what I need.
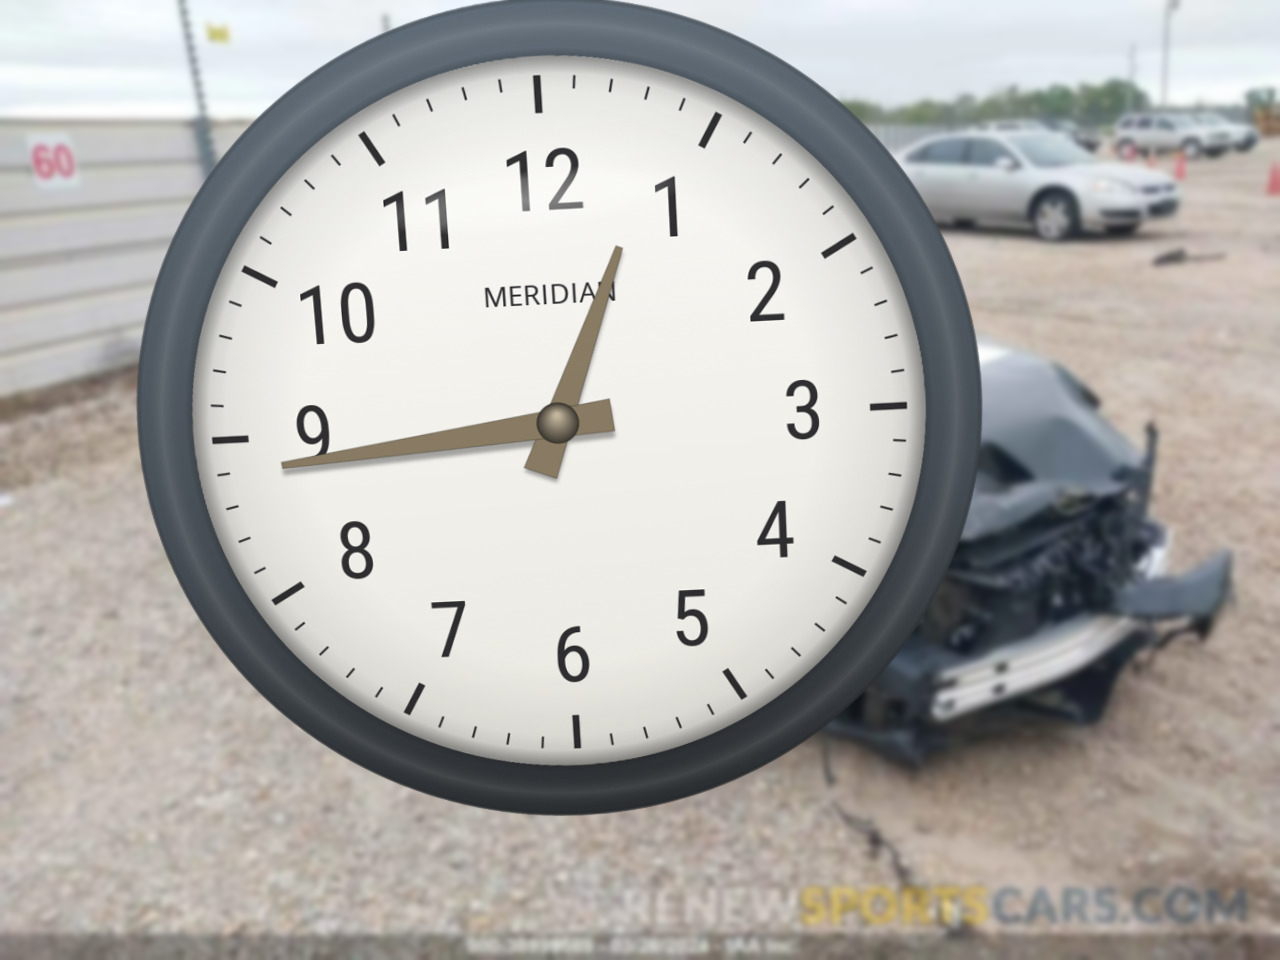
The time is h=12 m=44
